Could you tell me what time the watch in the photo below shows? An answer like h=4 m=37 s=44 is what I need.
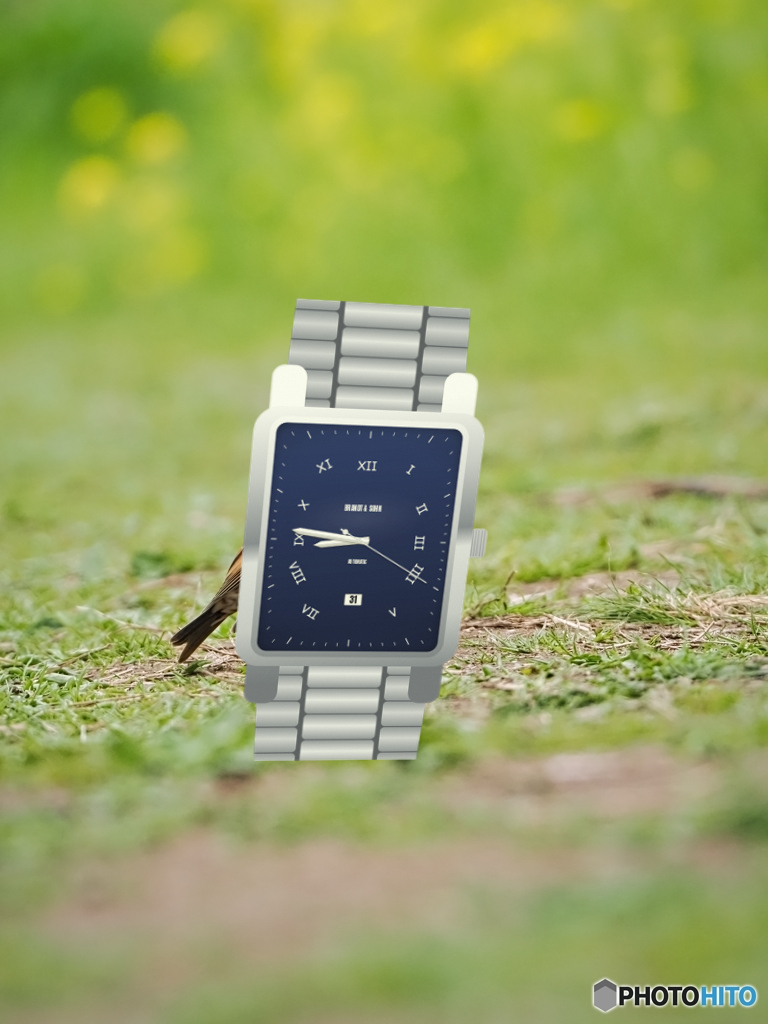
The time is h=8 m=46 s=20
